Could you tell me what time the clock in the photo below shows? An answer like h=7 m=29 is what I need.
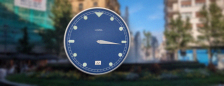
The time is h=3 m=16
